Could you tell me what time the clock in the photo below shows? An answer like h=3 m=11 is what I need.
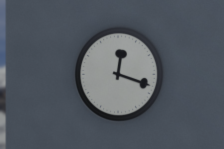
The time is h=12 m=18
